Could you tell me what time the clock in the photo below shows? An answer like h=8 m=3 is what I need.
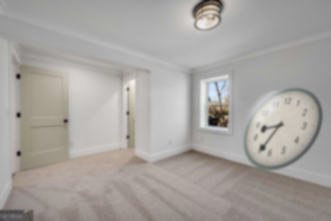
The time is h=8 m=34
